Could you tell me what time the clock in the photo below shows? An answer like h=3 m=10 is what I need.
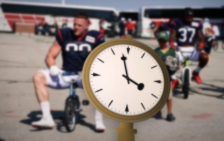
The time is h=3 m=58
